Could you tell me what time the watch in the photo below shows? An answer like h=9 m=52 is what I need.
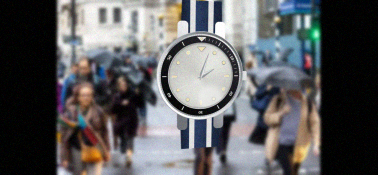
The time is h=2 m=3
